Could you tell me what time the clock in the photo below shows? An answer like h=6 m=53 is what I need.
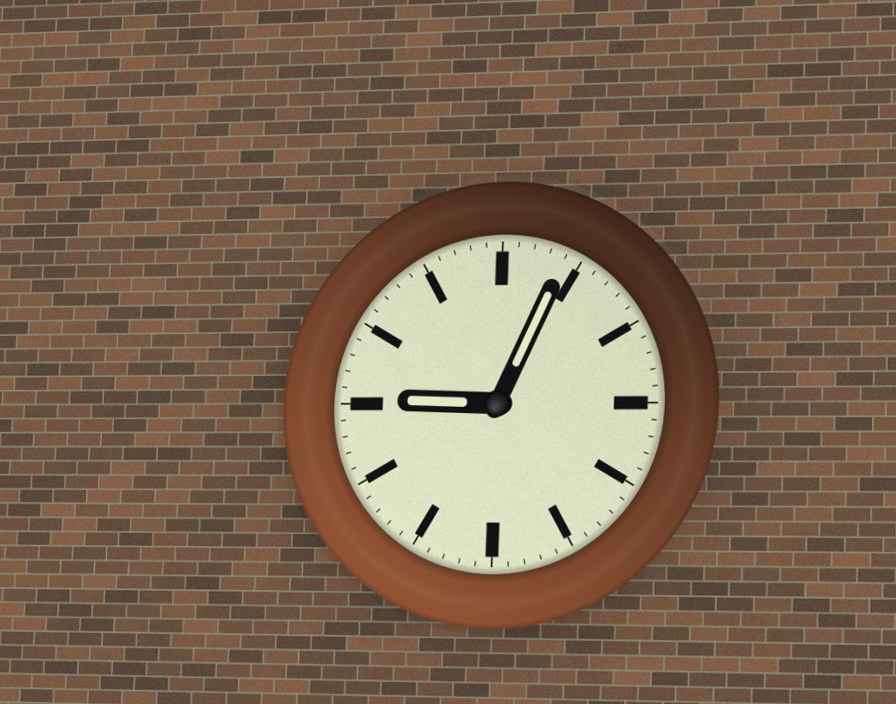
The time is h=9 m=4
